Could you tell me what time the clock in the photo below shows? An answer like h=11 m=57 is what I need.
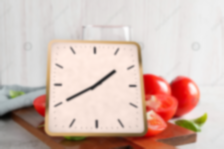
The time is h=1 m=40
